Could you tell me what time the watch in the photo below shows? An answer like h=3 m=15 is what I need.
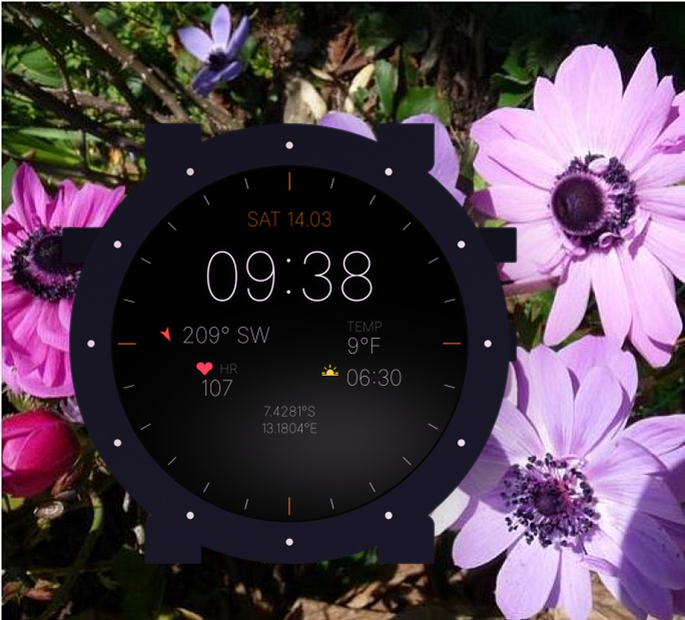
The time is h=9 m=38
